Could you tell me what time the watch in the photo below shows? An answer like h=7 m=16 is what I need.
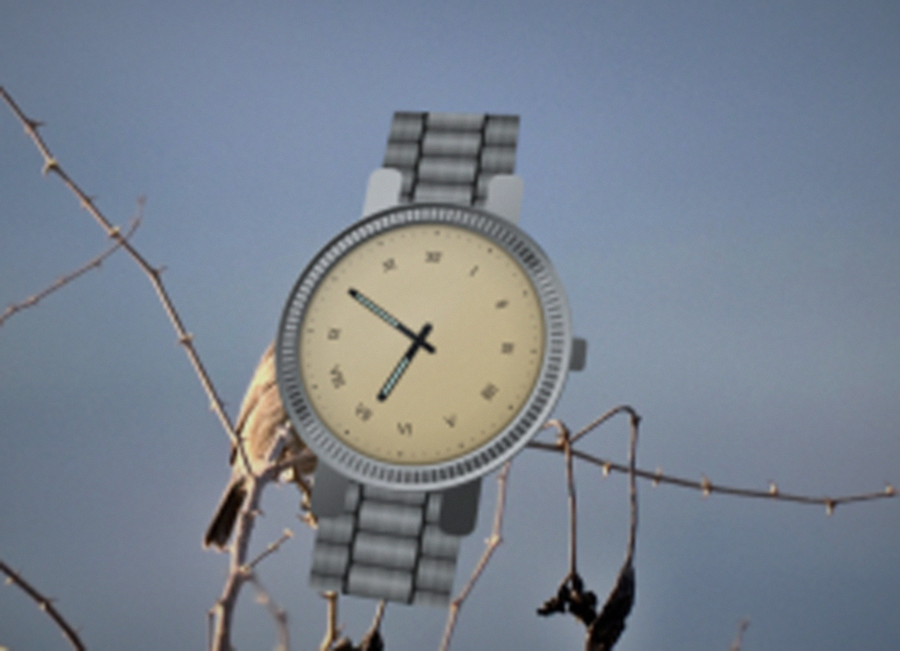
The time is h=6 m=50
